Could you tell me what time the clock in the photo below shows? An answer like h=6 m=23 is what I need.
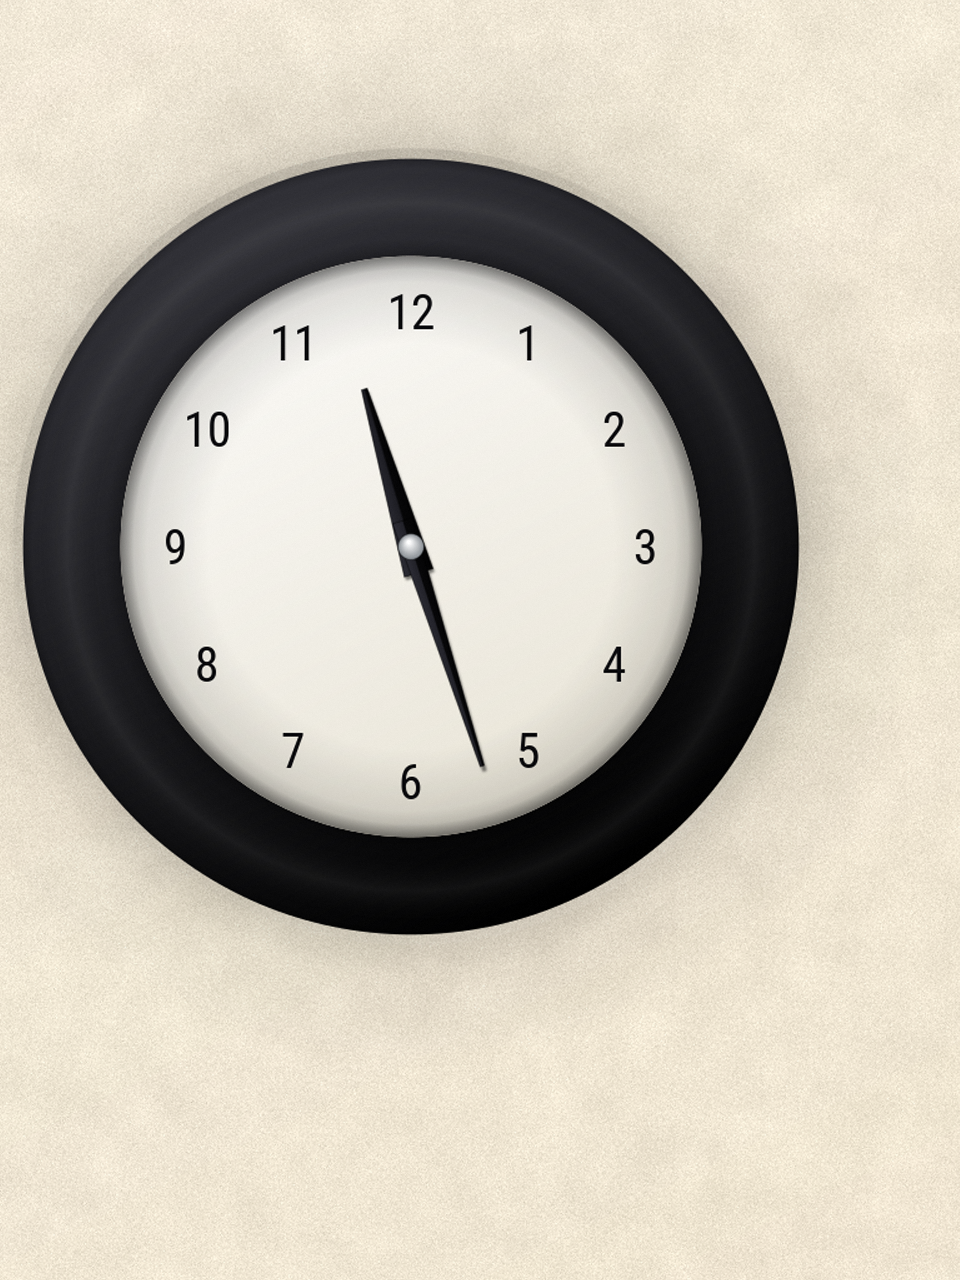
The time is h=11 m=27
